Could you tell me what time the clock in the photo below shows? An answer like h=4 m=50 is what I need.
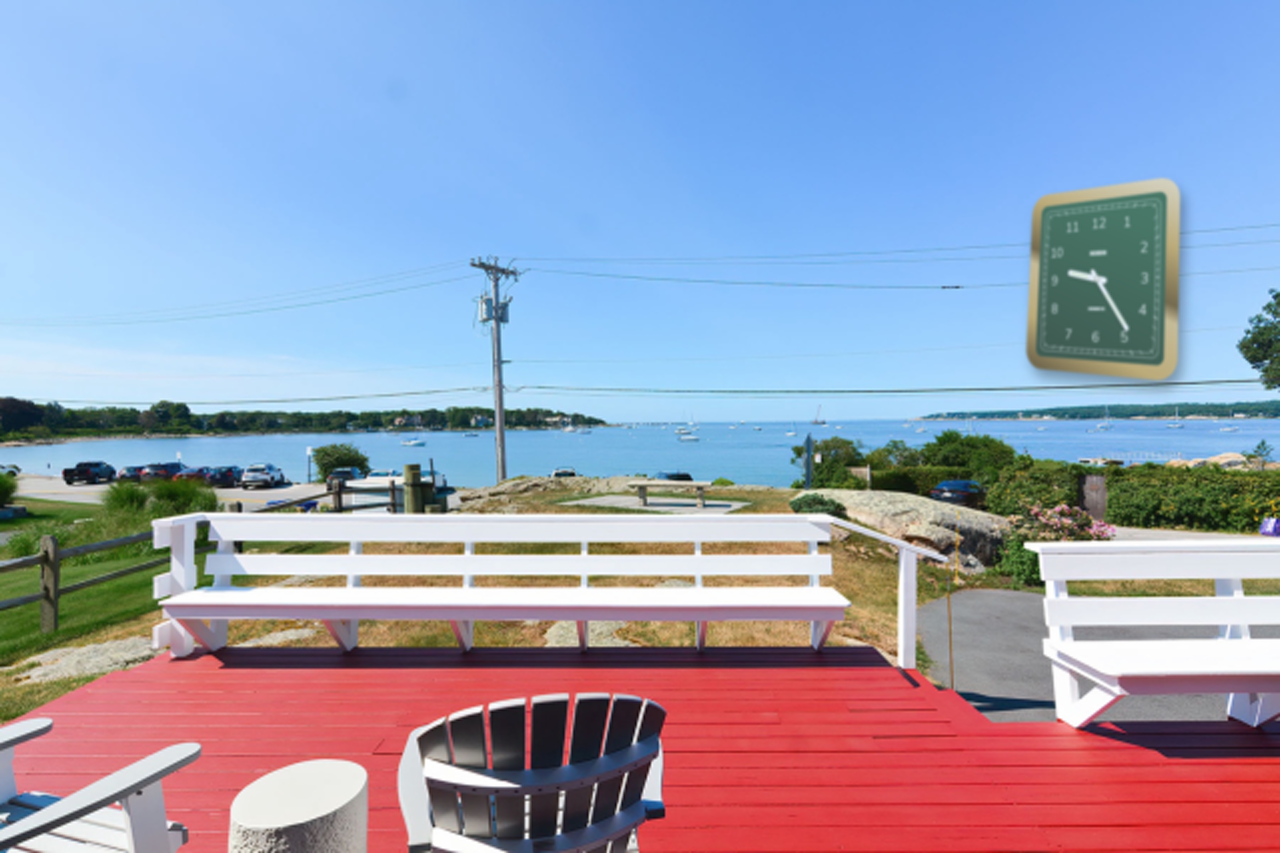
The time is h=9 m=24
